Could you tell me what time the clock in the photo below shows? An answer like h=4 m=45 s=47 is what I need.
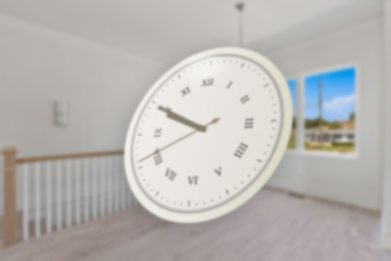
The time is h=9 m=49 s=41
